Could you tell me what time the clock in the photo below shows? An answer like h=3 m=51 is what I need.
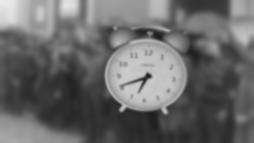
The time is h=6 m=41
